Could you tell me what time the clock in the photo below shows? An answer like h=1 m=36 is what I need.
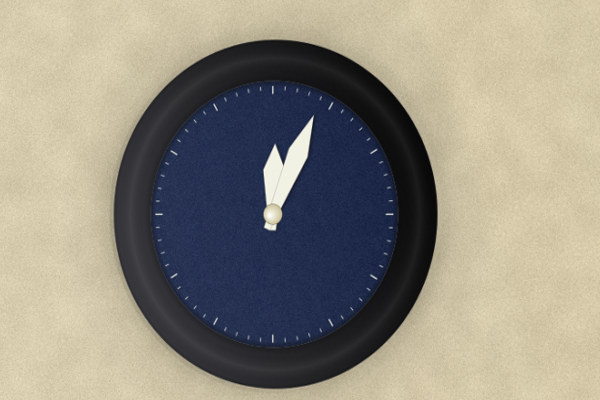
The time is h=12 m=4
